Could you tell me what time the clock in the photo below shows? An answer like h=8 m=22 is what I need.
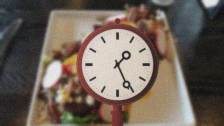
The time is h=1 m=26
